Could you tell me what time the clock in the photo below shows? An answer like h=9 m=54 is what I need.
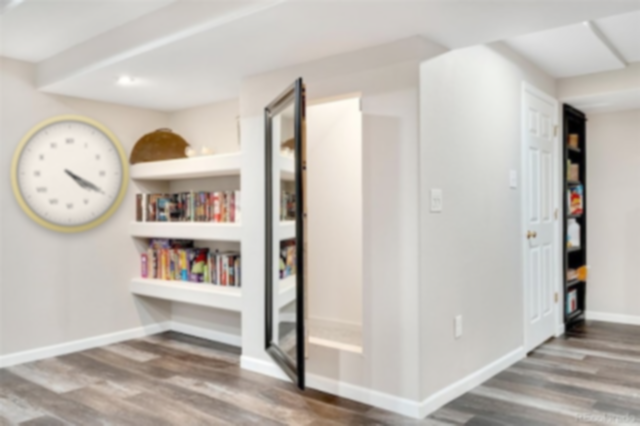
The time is h=4 m=20
